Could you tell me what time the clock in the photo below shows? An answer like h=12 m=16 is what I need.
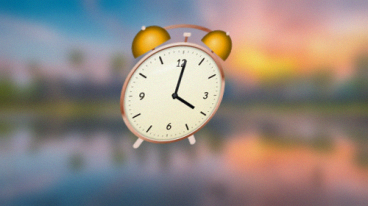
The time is h=4 m=1
